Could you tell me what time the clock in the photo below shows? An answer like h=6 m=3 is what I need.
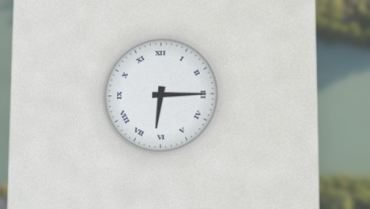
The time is h=6 m=15
